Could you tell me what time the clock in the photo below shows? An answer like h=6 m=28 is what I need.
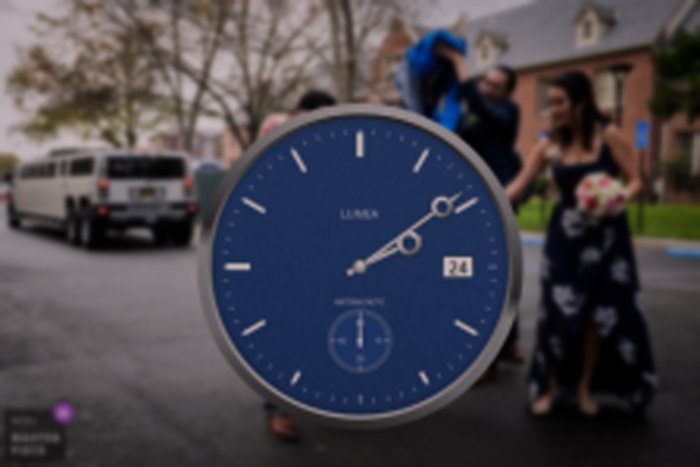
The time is h=2 m=9
